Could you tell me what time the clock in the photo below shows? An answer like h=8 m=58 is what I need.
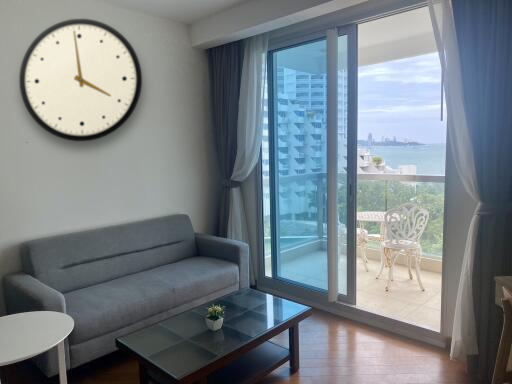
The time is h=3 m=59
